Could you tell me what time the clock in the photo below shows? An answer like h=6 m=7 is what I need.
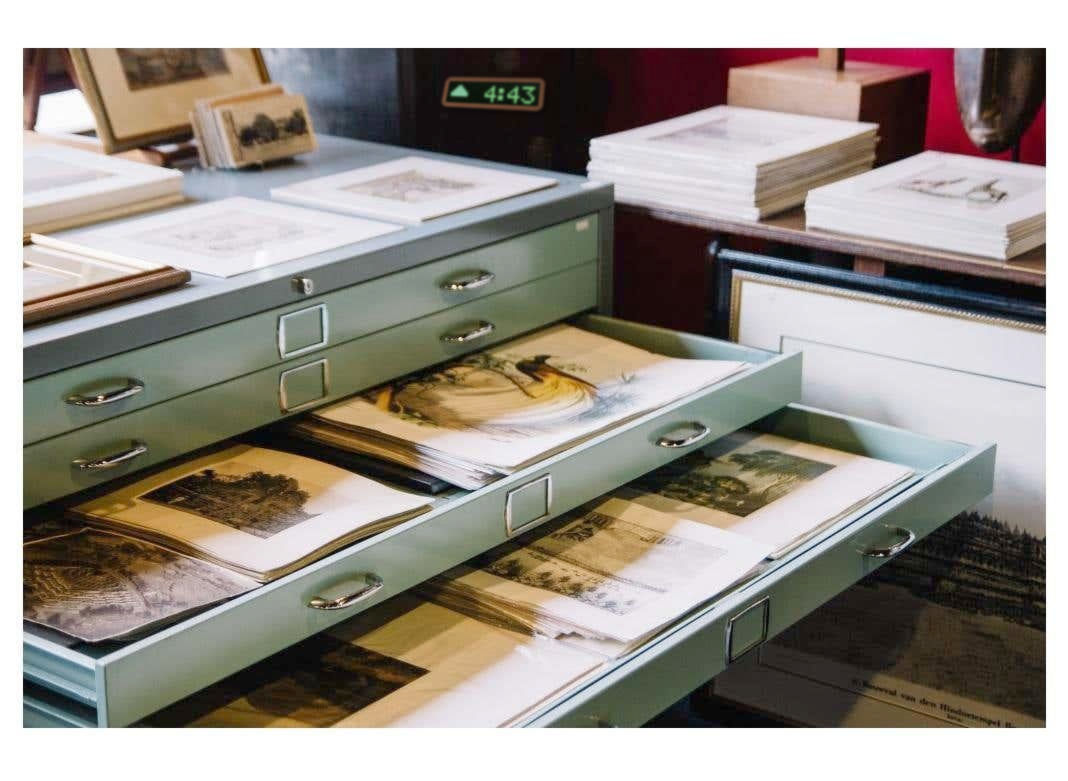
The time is h=4 m=43
